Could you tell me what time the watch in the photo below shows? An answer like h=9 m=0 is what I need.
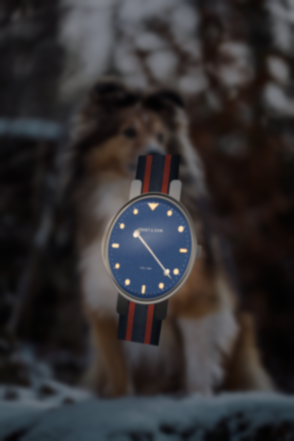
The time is h=10 m=22
